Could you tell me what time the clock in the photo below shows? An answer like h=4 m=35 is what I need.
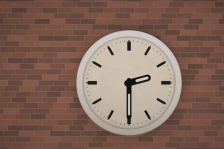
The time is h=2 m=30
